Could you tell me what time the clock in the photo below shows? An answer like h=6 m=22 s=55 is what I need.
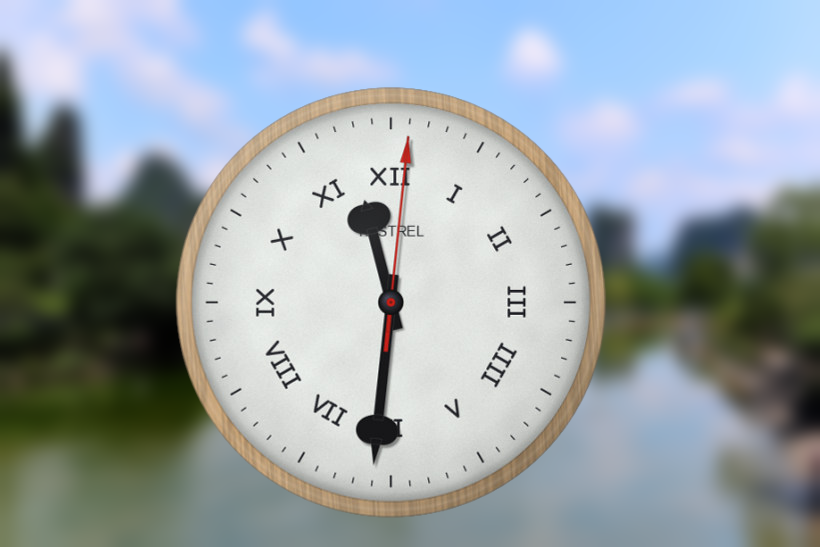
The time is h=11 m=31 s=1
